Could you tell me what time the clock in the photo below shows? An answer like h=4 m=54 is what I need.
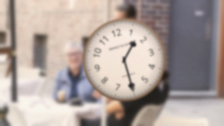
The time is h=1 m=30
